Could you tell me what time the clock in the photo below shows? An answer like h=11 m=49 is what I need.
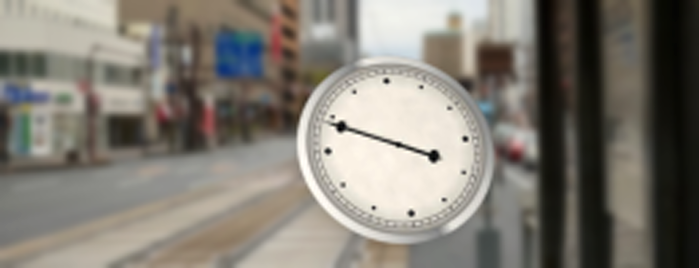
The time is h=3 m=49
